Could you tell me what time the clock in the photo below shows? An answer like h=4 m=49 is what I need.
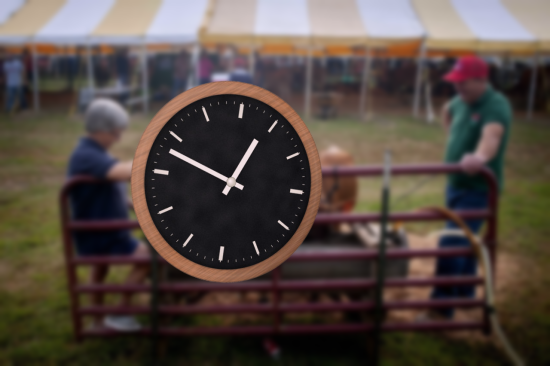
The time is h=12 m=48
